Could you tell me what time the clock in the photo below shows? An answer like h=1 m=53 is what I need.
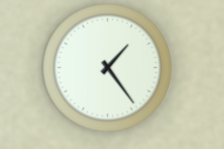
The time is h=1 m=24
